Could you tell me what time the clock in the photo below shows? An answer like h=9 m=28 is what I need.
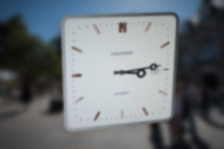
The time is h=3 m=14
